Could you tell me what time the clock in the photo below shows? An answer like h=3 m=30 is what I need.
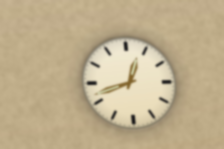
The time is h=12 m=42
